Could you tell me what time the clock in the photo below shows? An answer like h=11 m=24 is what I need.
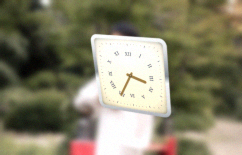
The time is h=3 m=35
